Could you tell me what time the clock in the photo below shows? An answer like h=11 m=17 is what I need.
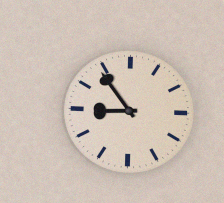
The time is h=8 m=54
